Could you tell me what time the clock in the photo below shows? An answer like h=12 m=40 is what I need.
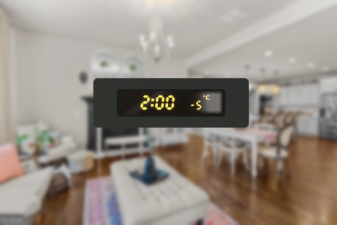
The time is h=2 m=0
